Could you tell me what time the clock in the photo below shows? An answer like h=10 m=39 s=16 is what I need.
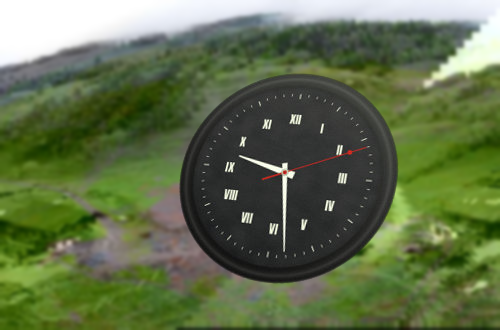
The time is h=9 m=28 s=11
